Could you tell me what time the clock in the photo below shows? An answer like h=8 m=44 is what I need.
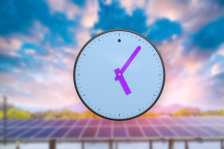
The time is h=5 m=6
